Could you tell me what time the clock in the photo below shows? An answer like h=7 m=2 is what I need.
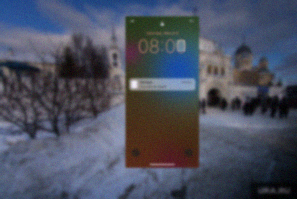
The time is h=8 m=0
